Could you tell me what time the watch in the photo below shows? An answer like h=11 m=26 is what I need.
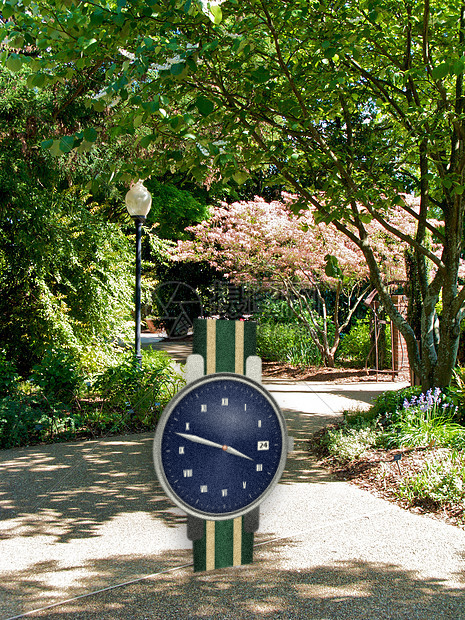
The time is h=3 m=48
